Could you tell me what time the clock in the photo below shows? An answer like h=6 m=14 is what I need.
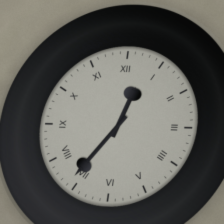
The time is h=12 m=36
